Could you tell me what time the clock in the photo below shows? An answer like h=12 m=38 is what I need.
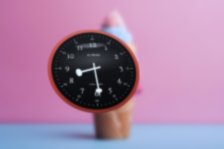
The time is h=8 m=29
